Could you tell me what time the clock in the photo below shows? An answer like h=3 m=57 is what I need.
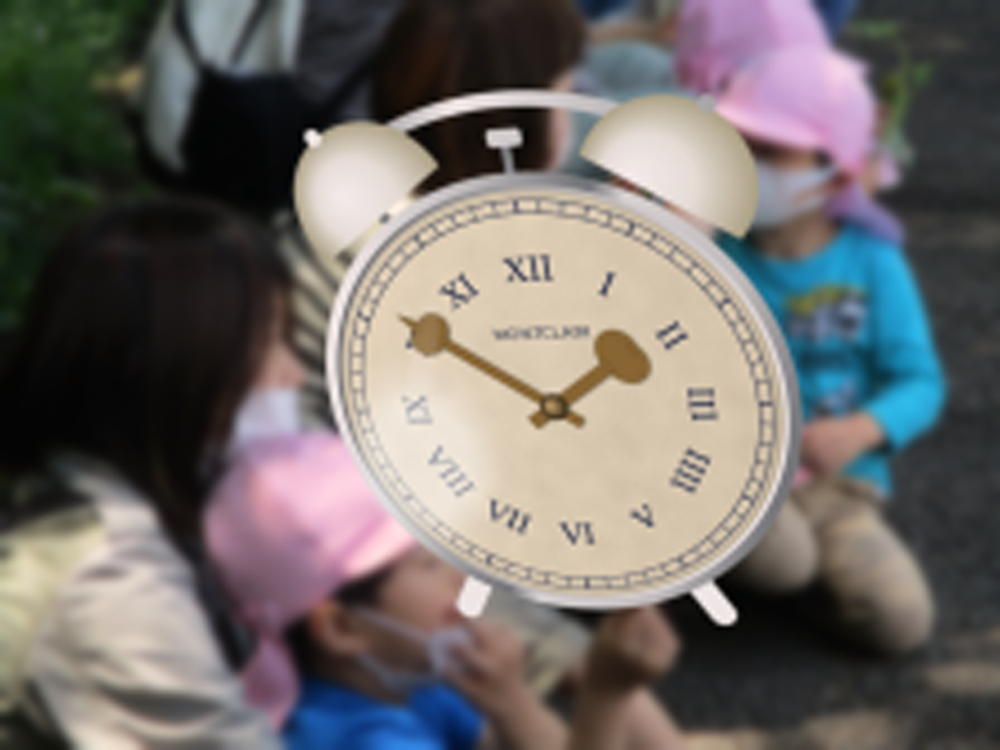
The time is h=1 m=51
